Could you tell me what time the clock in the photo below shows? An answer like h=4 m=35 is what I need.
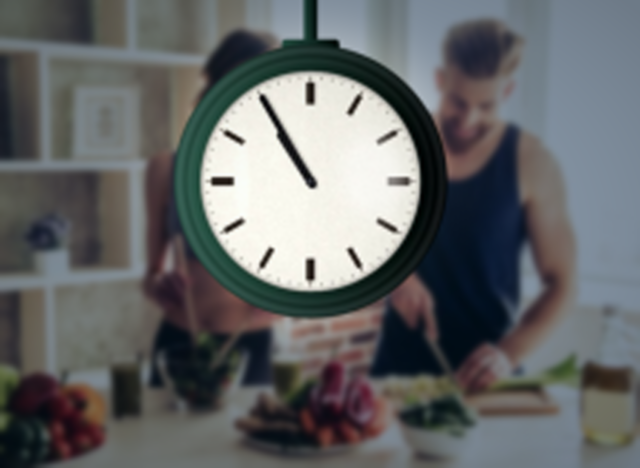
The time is h=10 m=55
